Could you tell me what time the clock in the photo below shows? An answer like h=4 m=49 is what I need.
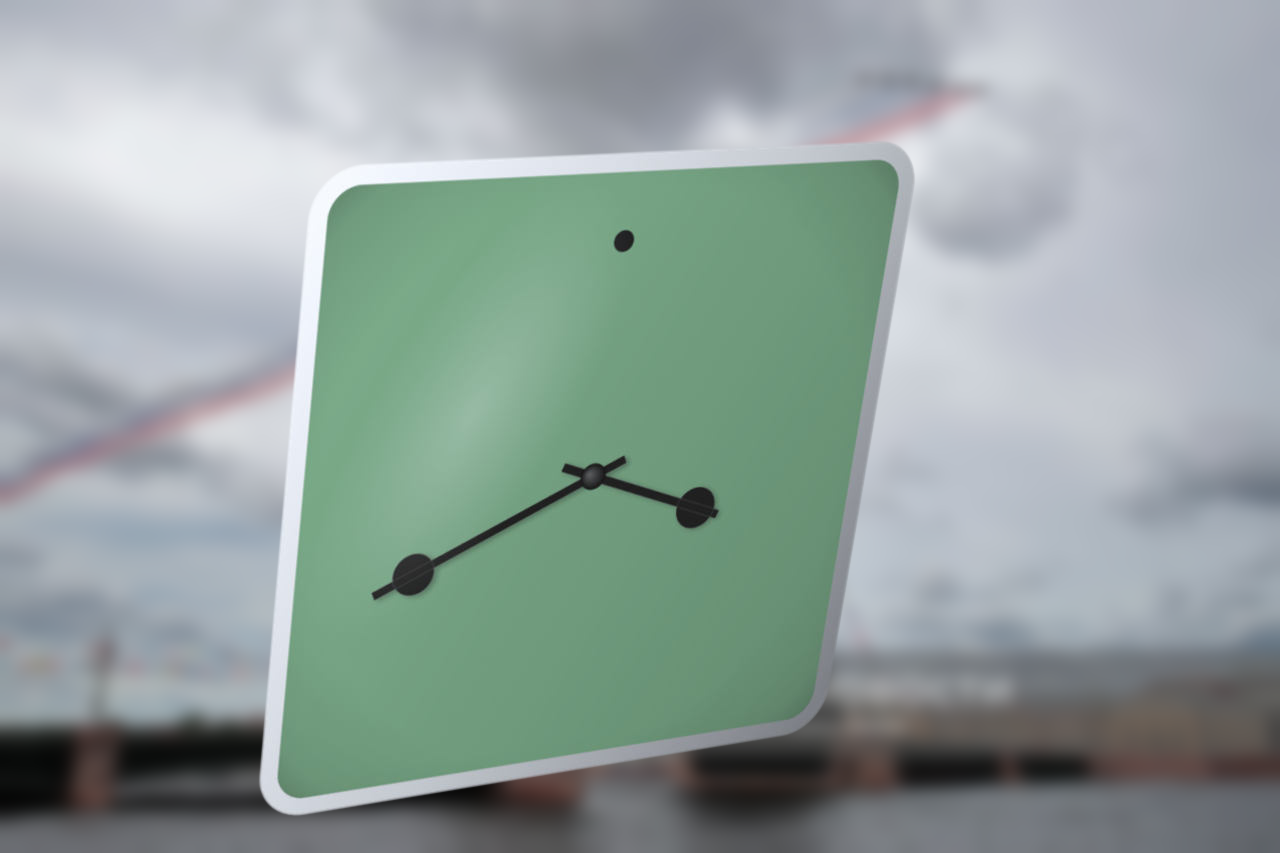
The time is h=3 m=41
